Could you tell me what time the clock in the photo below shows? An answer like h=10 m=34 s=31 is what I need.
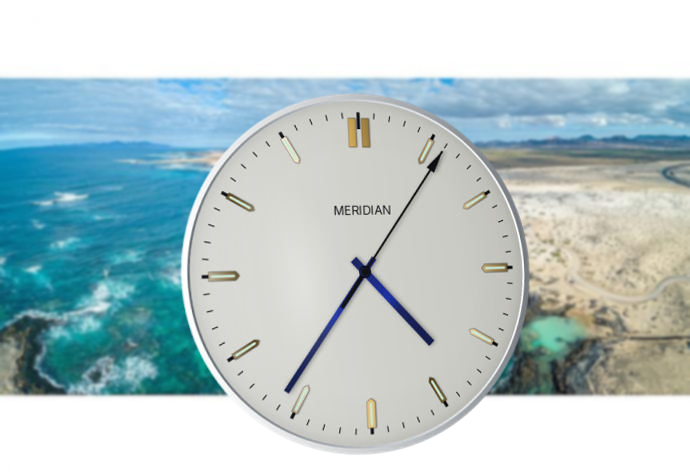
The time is h=4 m=36 s=6
